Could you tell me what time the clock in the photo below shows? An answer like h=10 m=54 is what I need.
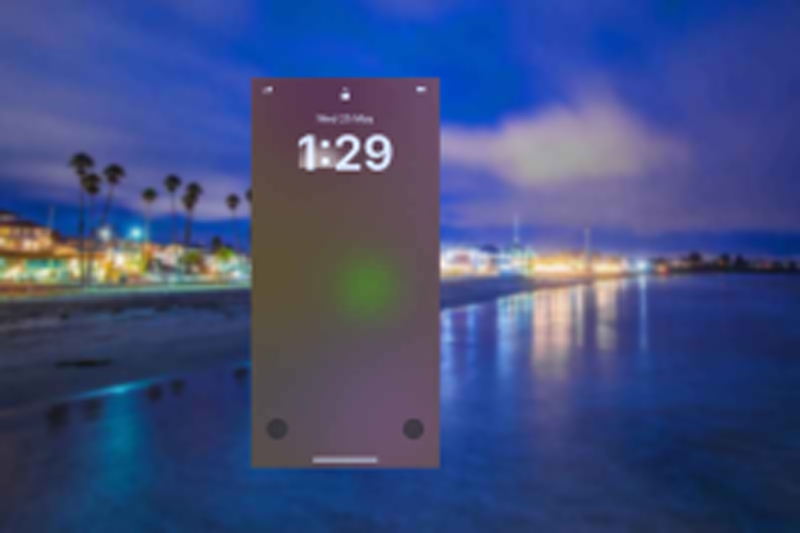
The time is h=1 m=29
